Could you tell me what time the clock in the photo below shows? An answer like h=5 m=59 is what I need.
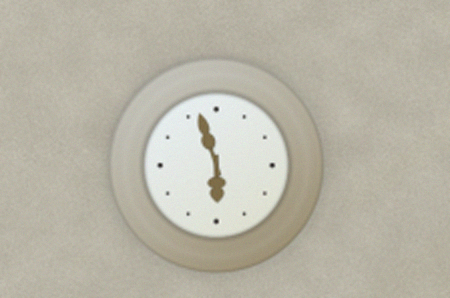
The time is h=5 m=57
